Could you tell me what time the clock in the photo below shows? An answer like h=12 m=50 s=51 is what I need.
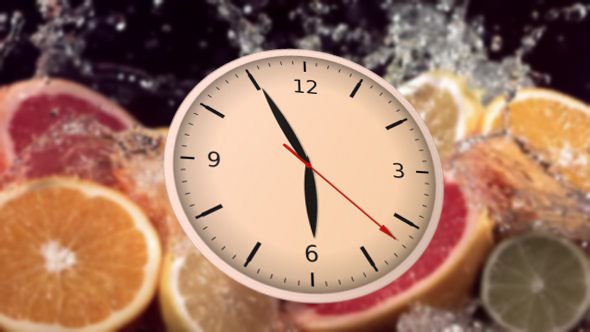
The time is h=5 m=55 s=22
